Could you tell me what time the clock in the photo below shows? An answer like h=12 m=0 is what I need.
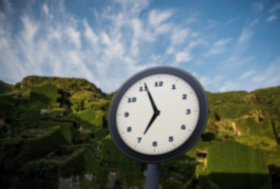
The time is h=6 m=56
